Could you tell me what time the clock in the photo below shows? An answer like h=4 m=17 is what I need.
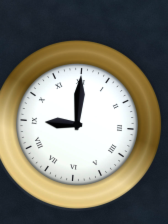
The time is h=9 m=0
